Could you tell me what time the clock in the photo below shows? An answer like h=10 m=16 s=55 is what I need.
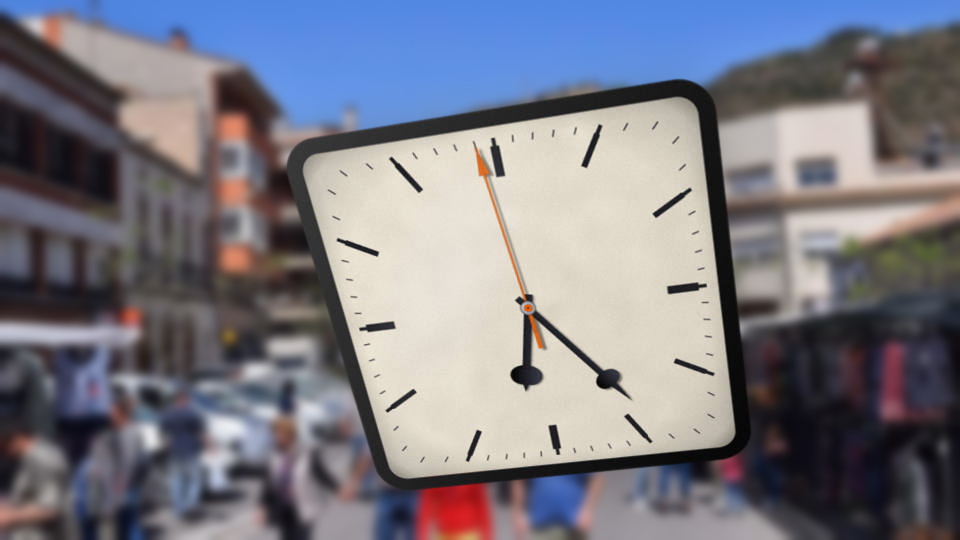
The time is h=6 m=23 s=59
